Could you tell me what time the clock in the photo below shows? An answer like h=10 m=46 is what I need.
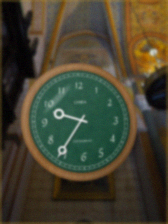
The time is h=9 m=36
